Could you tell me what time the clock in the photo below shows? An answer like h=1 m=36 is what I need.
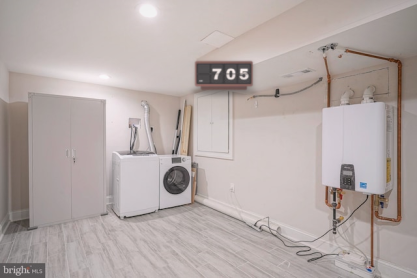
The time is h=7 m=5
